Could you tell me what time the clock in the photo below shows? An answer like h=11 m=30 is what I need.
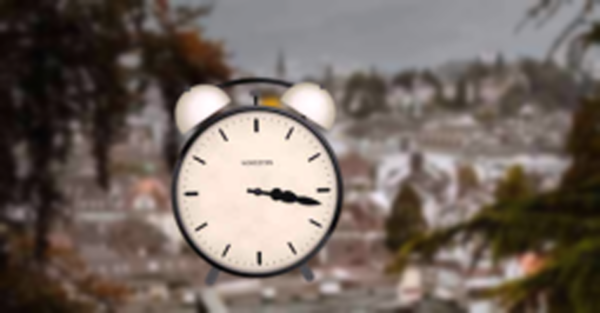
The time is h=3 m=17
